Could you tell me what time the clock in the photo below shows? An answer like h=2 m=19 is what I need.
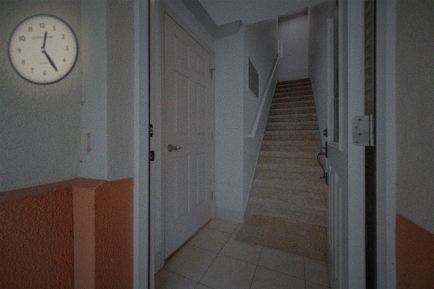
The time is h=12 m=25
